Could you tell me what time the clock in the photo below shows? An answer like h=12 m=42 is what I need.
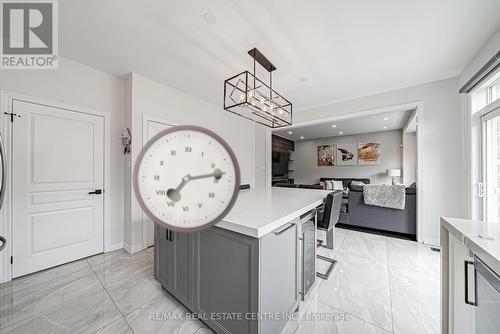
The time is h=7 m=13
